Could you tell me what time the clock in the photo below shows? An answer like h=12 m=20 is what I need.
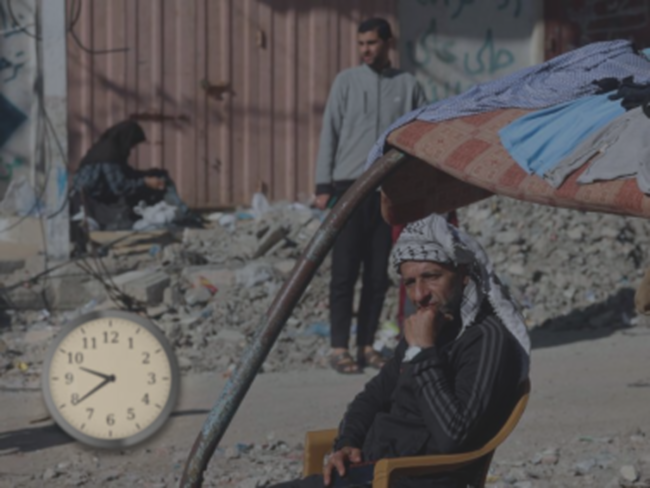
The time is h=9 m=39
